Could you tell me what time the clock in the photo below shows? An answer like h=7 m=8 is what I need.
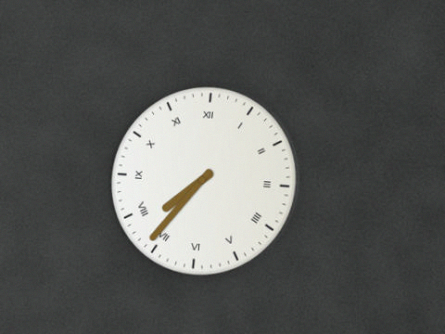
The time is h=7 m=36
